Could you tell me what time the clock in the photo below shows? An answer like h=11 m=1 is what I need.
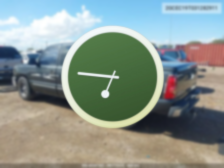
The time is h=6 m=46
